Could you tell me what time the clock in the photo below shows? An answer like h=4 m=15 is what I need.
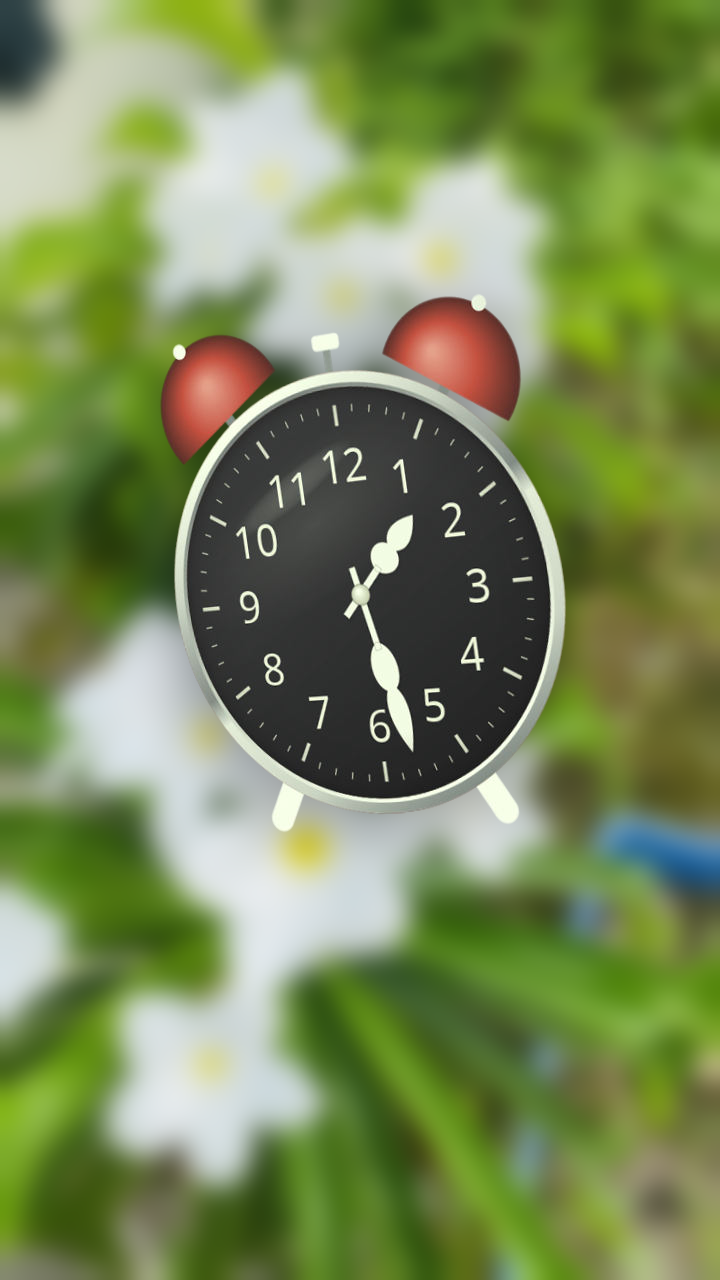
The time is h=1 m=28
